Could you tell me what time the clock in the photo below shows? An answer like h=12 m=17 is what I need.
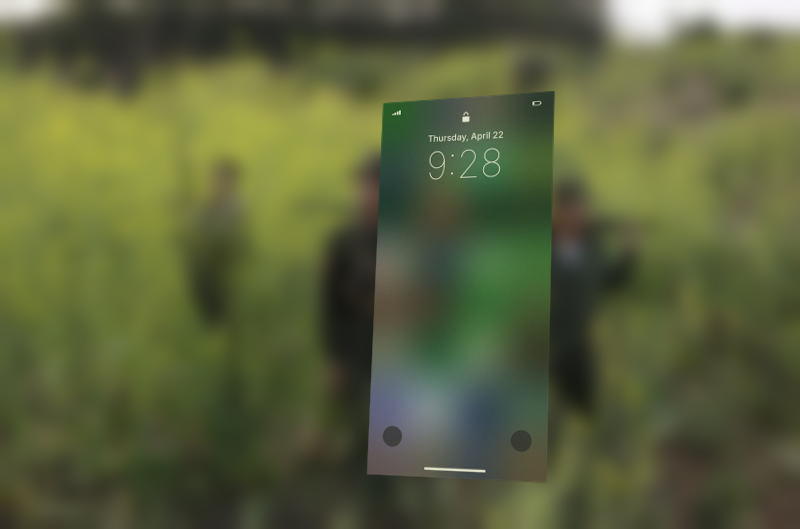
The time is h=9 m=28
